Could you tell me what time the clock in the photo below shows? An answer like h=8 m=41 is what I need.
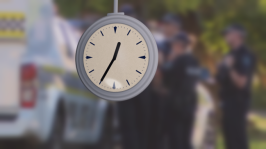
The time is h=12 m=35
